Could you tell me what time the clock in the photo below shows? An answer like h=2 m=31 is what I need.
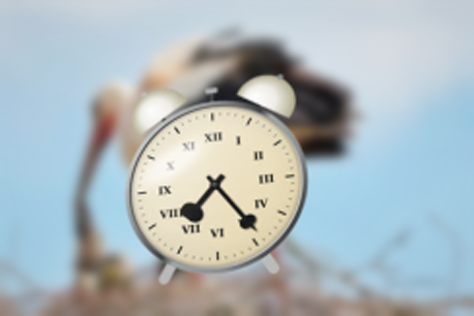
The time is h=7 m=24
